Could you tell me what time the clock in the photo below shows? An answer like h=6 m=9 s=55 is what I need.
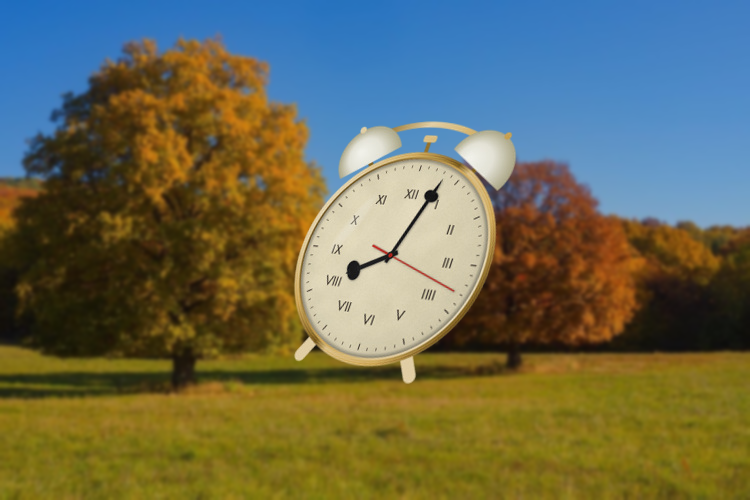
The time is h=8 m=3 s=18
